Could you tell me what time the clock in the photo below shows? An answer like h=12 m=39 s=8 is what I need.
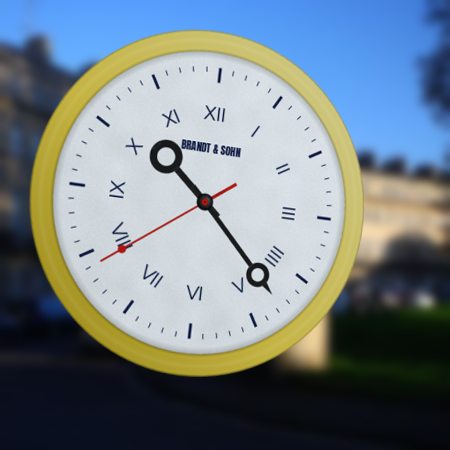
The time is h=10 m=22 s=39
